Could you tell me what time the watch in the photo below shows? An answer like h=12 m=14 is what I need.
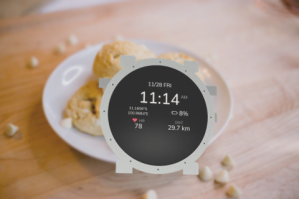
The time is h=11 m=14
